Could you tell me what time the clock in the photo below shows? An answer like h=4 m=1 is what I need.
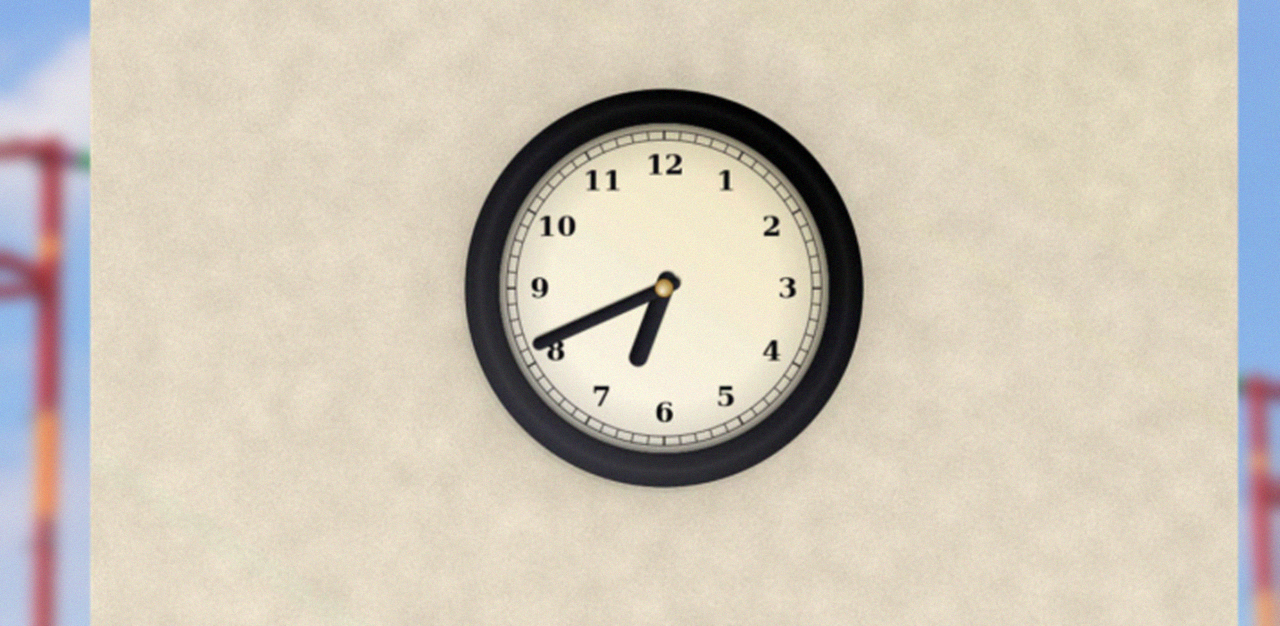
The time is h=6 m=41
